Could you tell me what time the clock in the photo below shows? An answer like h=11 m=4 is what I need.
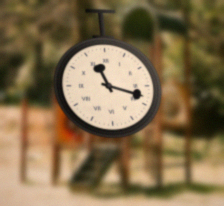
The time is h=11 m=18
